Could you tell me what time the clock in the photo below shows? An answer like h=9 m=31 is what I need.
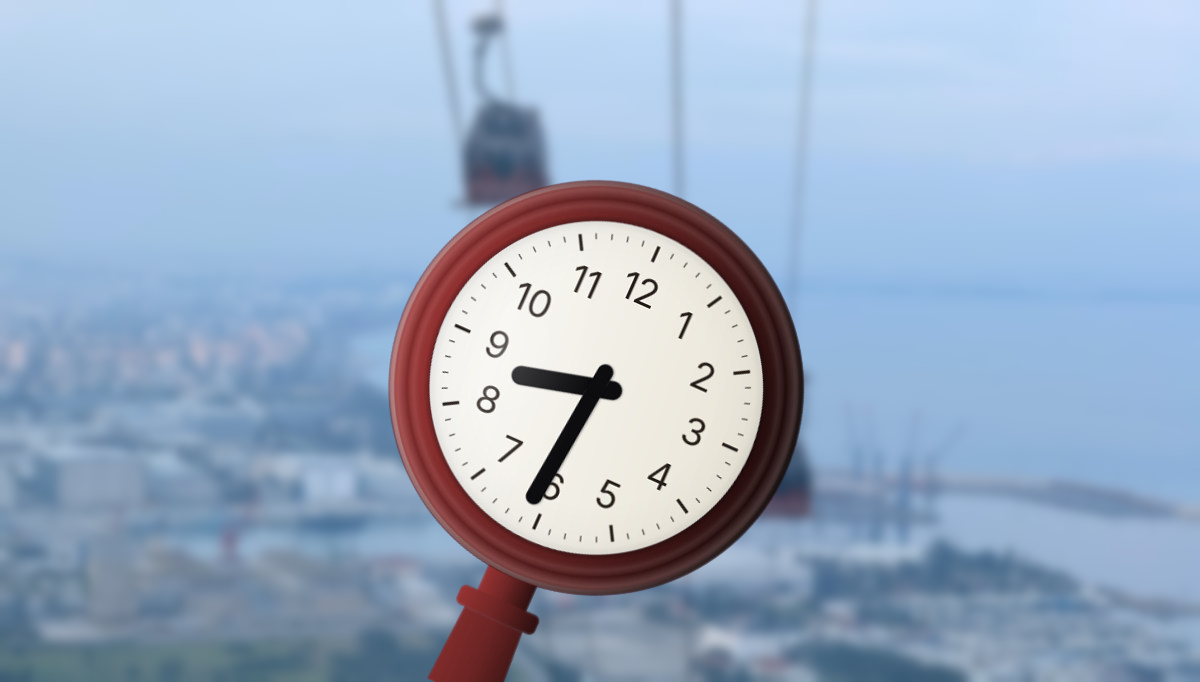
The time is h=8 m=31
